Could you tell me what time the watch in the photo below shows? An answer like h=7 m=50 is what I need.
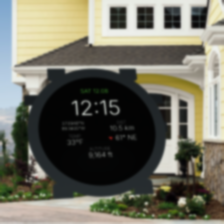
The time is h=12 m=15
